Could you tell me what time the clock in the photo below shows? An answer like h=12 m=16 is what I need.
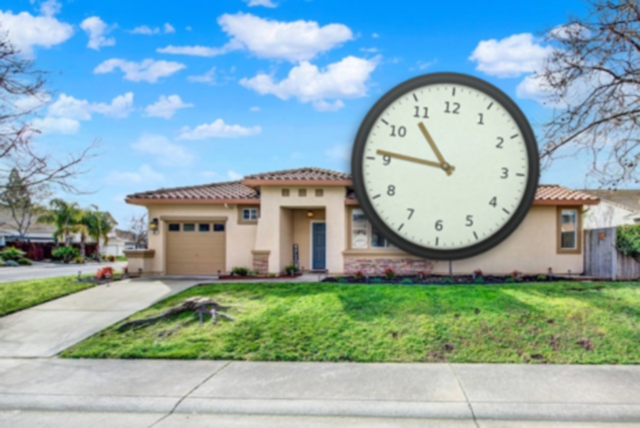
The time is h=10 m=46
